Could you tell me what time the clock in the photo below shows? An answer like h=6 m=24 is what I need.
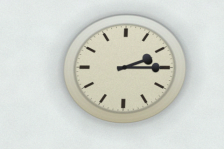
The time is h=2 m=15
